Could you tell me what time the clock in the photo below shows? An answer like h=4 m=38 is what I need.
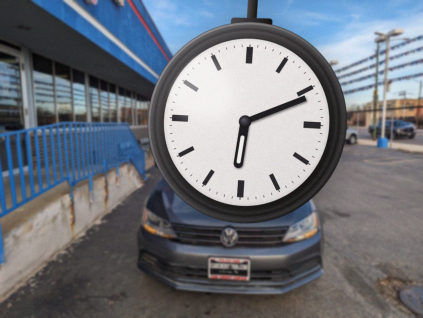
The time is h=6 m=11
